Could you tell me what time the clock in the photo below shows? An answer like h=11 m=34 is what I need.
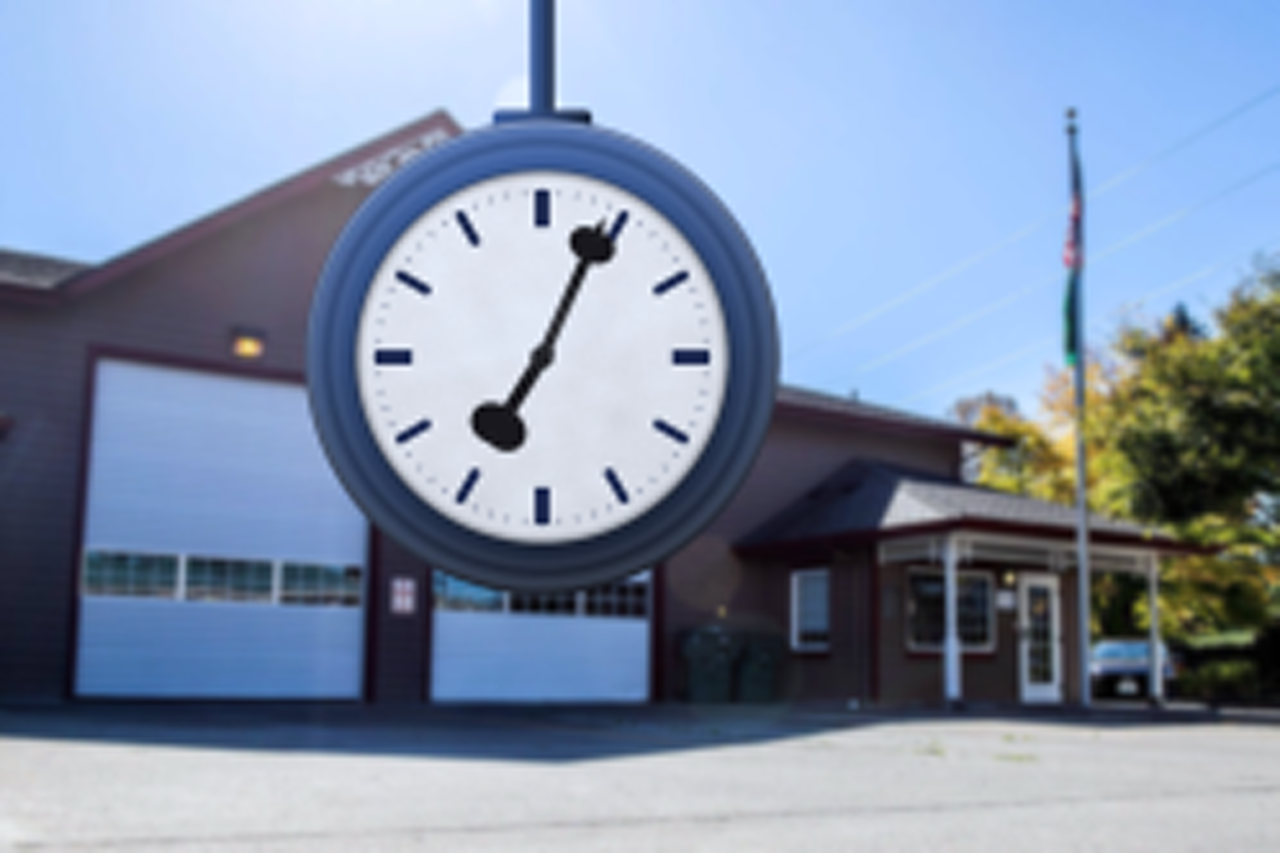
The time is h=7 m=4
